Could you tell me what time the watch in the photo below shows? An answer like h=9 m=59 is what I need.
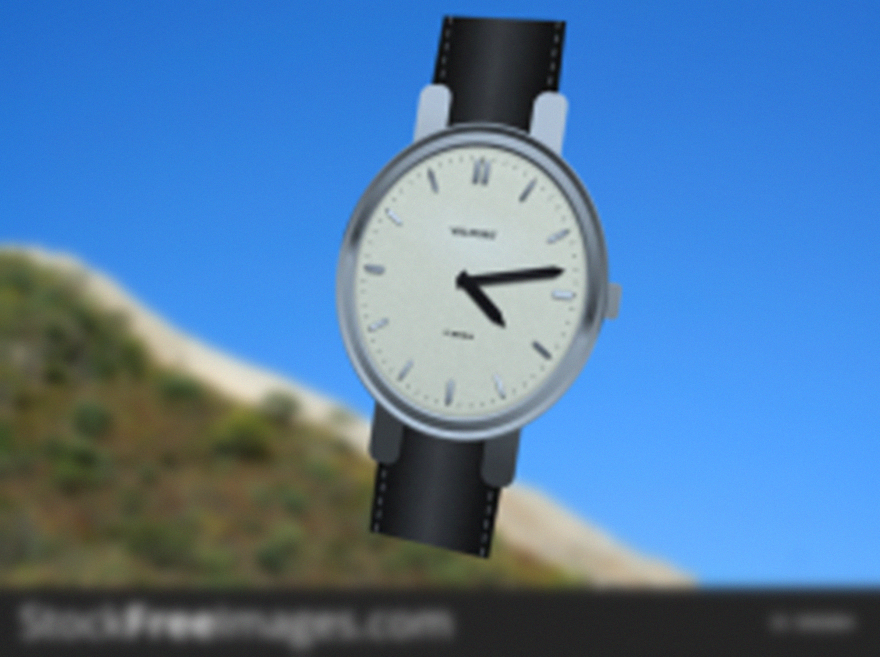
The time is h=4 m=13
